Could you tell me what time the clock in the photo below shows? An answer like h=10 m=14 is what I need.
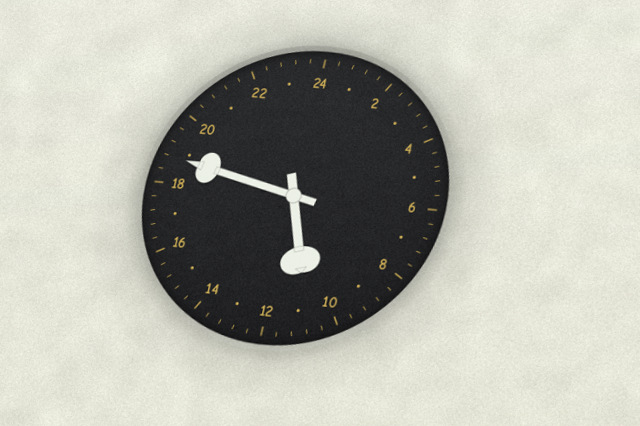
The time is h=10 m=47
